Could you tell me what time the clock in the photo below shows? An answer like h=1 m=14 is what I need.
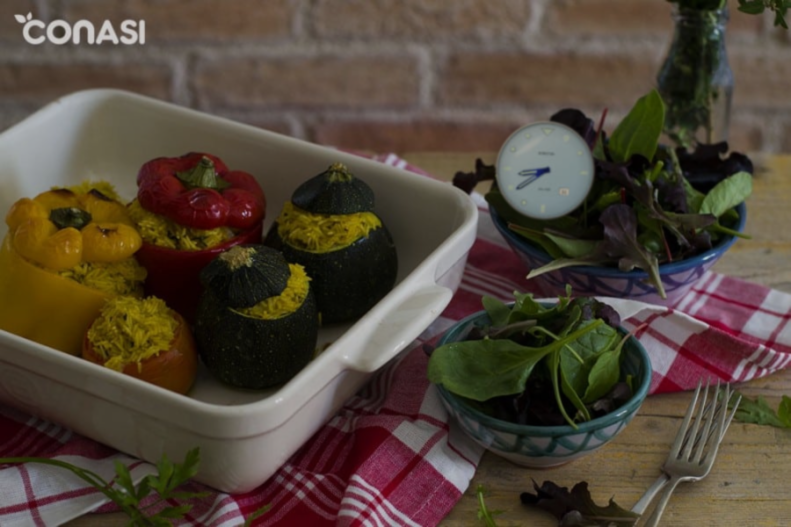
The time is h=8 m=39
